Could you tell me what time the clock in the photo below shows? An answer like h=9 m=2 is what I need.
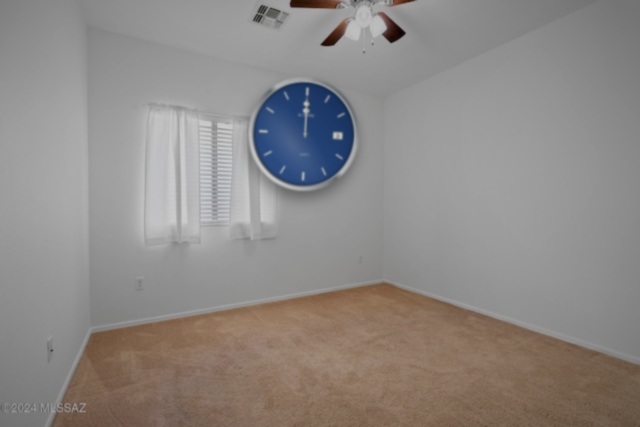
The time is h=12 m=0
